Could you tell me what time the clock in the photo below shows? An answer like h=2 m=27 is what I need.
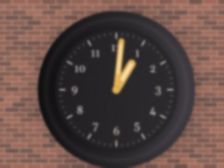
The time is h=1 m=1
